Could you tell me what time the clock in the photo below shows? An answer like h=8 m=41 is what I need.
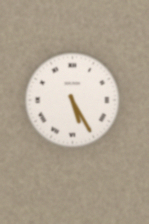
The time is h=5 m=25
